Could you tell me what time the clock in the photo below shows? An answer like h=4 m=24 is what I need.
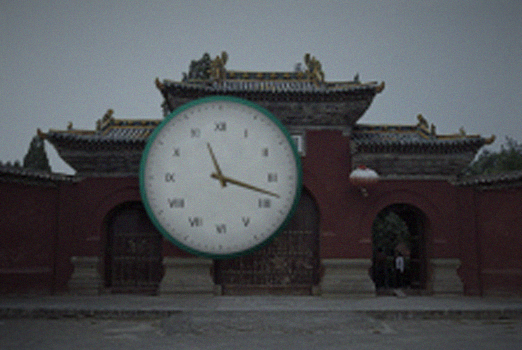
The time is h=11 m=18
